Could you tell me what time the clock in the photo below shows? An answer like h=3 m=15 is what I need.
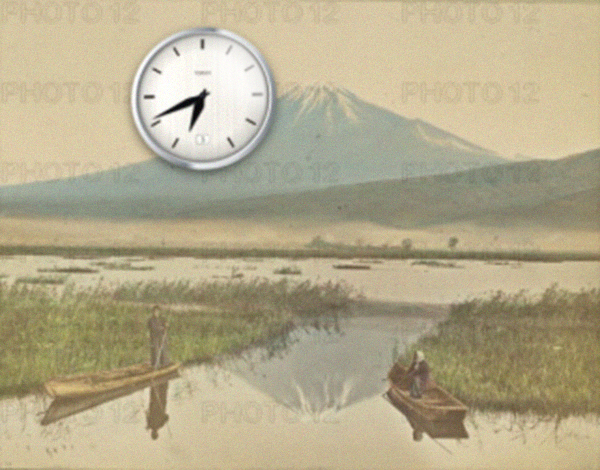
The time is h=6 m=41
